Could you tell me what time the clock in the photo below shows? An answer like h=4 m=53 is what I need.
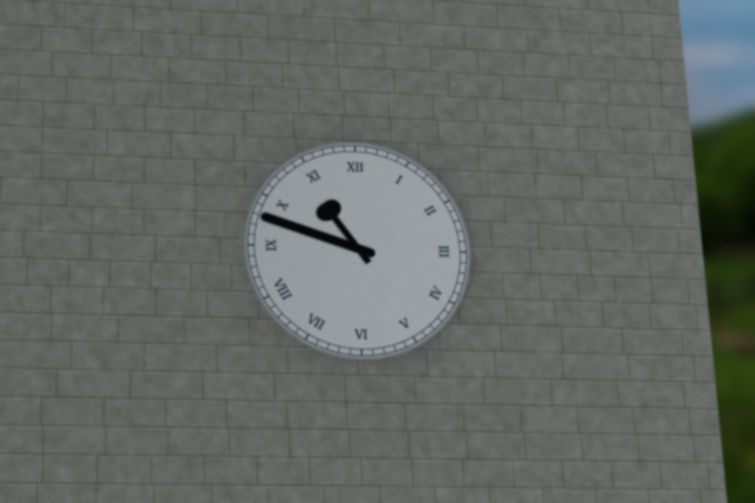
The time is h=10 m=48
